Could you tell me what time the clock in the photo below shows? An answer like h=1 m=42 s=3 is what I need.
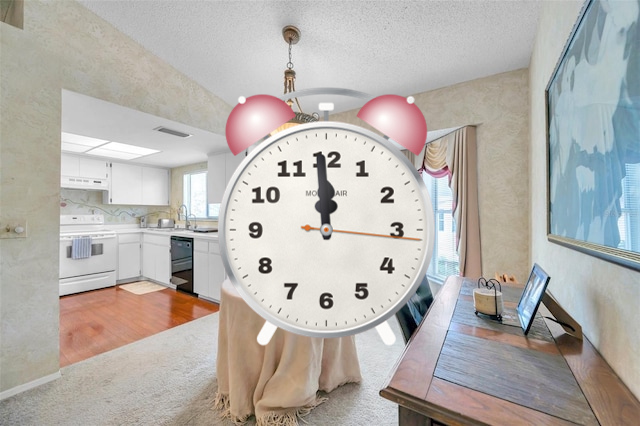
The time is h=11 m=59 s=16
